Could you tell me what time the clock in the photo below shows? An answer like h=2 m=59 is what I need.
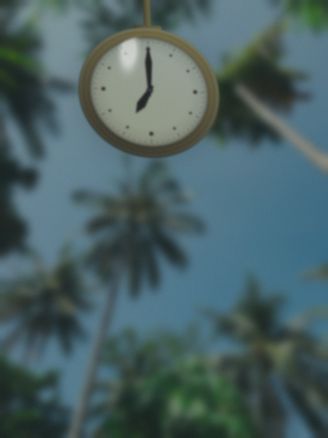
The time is h=7 m=0
